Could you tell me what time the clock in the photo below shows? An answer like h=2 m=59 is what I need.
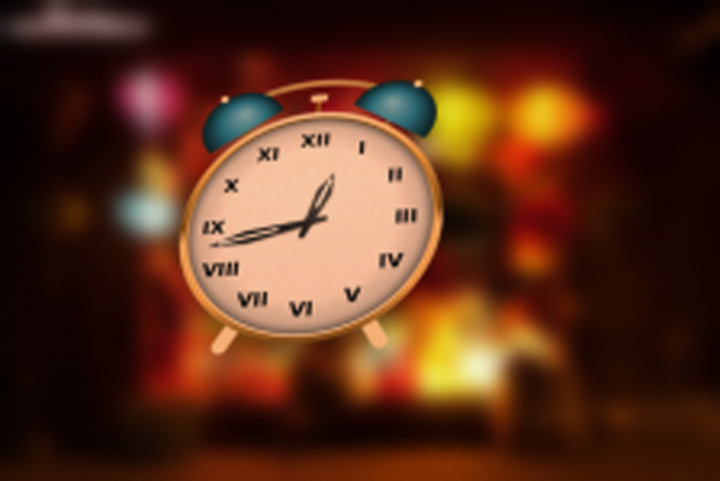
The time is h=12 m=43
